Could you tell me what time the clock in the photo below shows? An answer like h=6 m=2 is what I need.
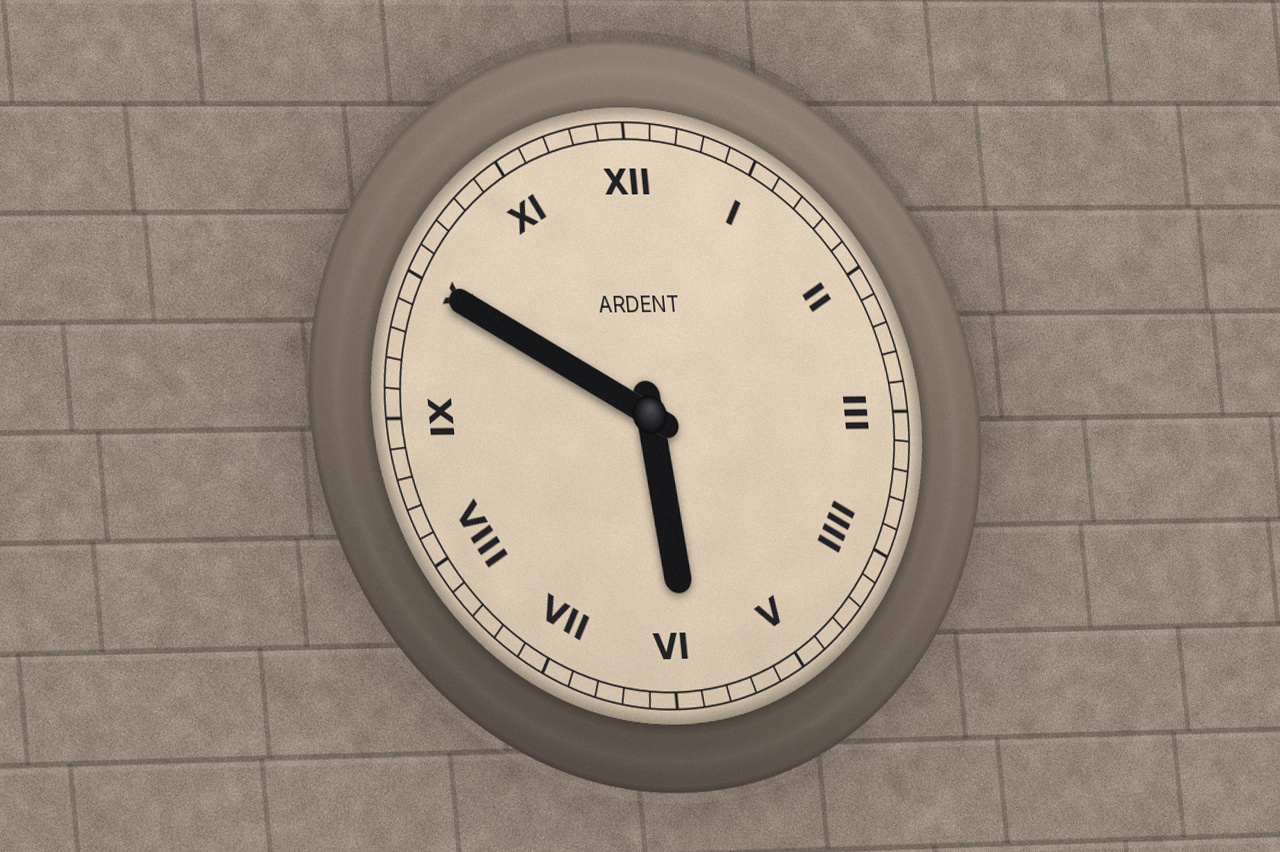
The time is h=5 m=50
